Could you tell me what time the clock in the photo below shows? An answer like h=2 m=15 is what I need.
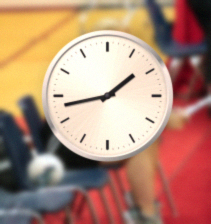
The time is h=1 m=43
